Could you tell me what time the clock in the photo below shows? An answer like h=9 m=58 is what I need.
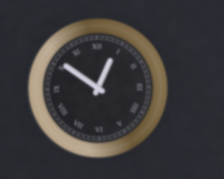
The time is h=12 m=51
